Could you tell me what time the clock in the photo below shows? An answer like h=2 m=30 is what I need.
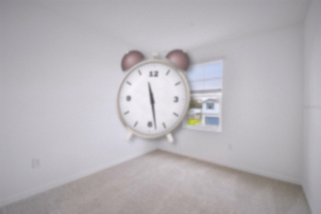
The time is h=11 m=28
